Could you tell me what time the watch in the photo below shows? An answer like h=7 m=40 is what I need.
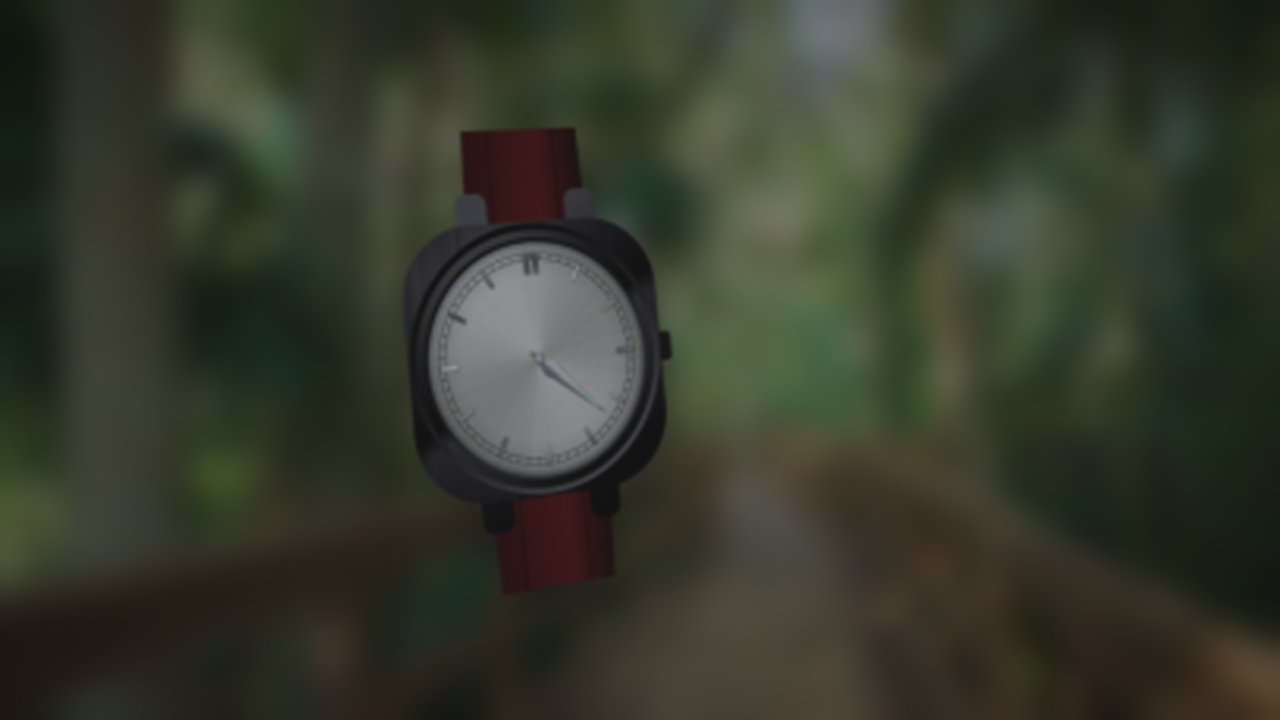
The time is h=4 m=22
